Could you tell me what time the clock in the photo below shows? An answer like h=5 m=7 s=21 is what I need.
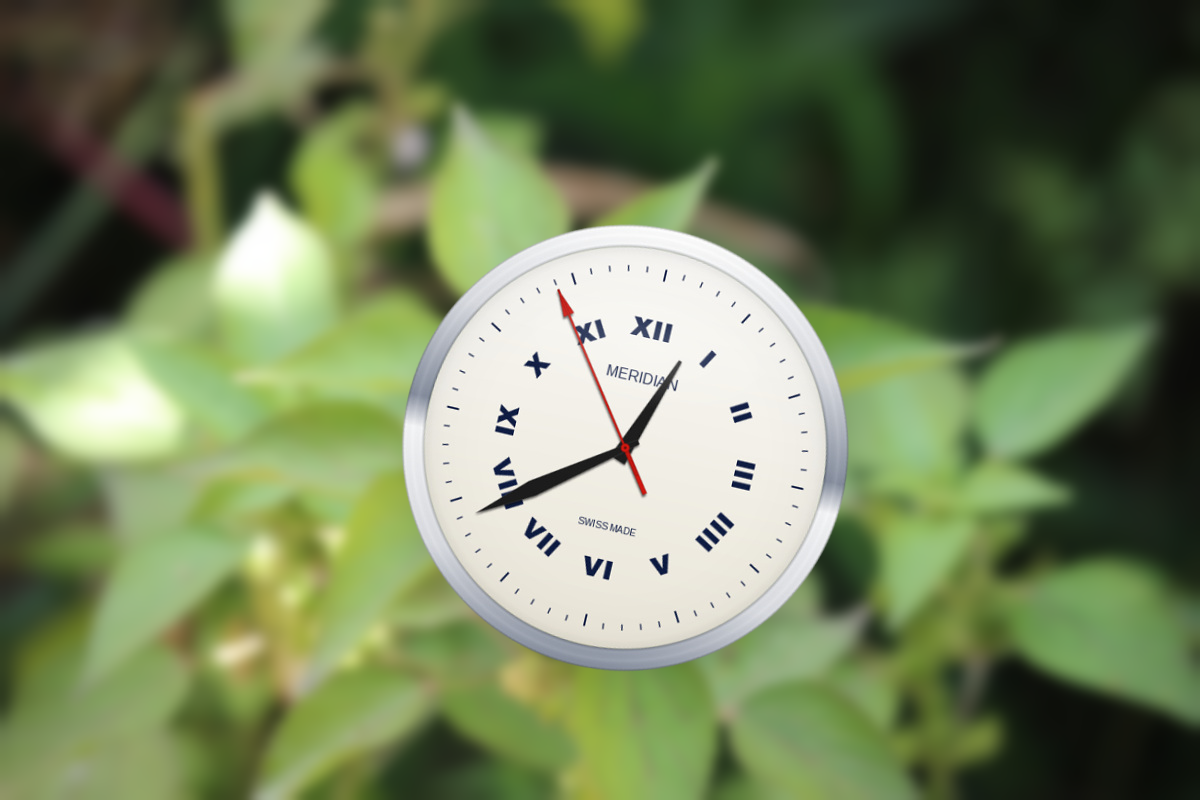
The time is h=12 m=38 s=54
